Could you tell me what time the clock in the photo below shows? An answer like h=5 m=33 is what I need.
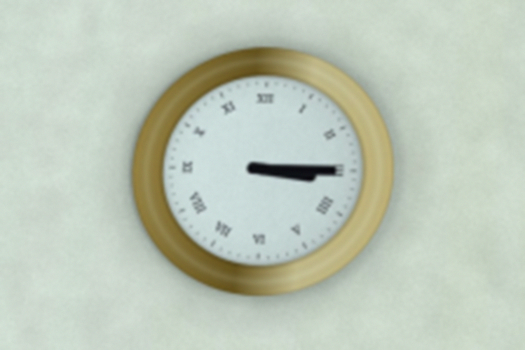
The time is h=3 m=15
